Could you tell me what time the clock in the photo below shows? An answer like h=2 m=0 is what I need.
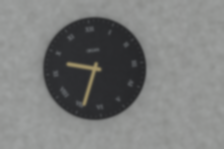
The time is h=9 m=34
